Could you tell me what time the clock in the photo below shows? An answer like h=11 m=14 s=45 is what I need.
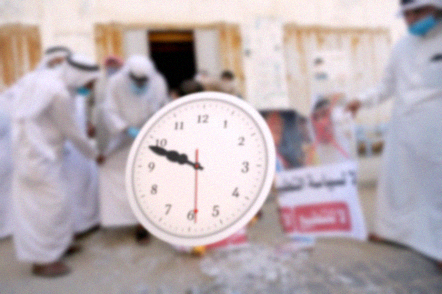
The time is h=9 m=48 s=29
